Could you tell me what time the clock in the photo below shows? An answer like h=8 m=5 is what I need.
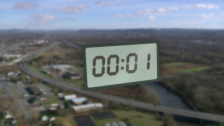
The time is h=0 m=1
